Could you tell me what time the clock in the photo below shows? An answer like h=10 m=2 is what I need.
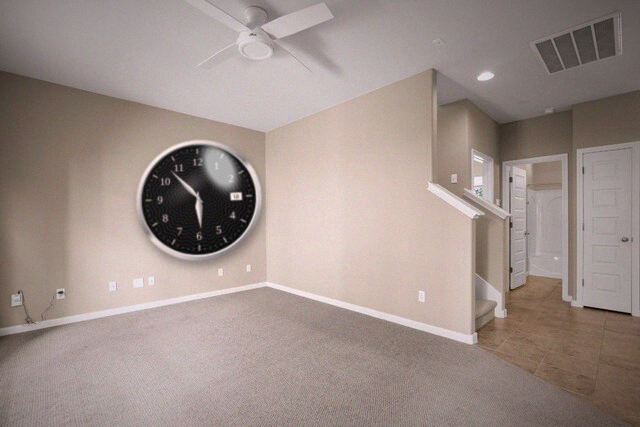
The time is h=5 m=53
